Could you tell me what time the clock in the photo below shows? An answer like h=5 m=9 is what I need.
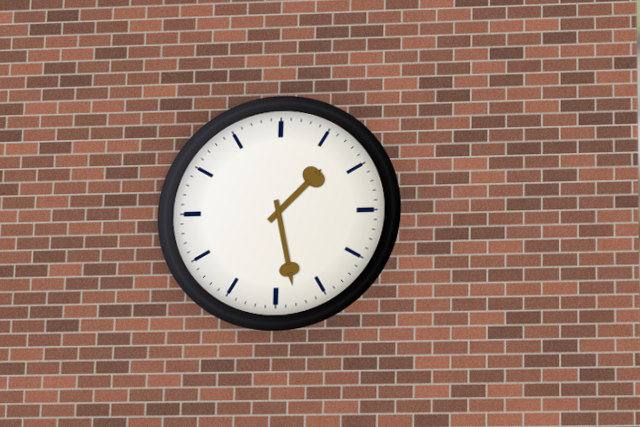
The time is h=1 m=28
